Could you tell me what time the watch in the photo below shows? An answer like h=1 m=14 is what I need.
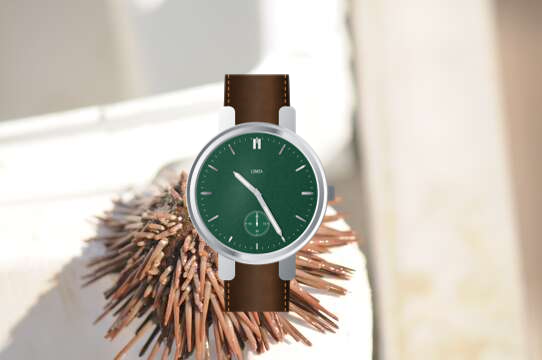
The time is h=10 m=25
